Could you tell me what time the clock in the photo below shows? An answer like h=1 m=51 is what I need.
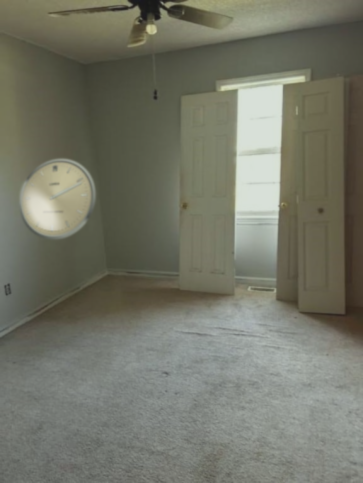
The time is h=2 m=11
